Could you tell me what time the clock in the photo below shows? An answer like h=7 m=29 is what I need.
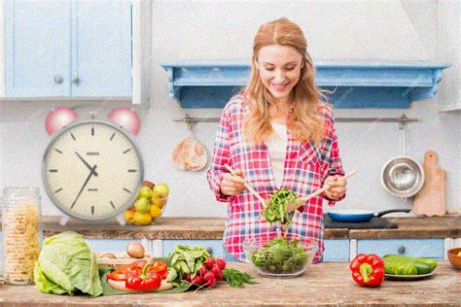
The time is h=10 m=35
